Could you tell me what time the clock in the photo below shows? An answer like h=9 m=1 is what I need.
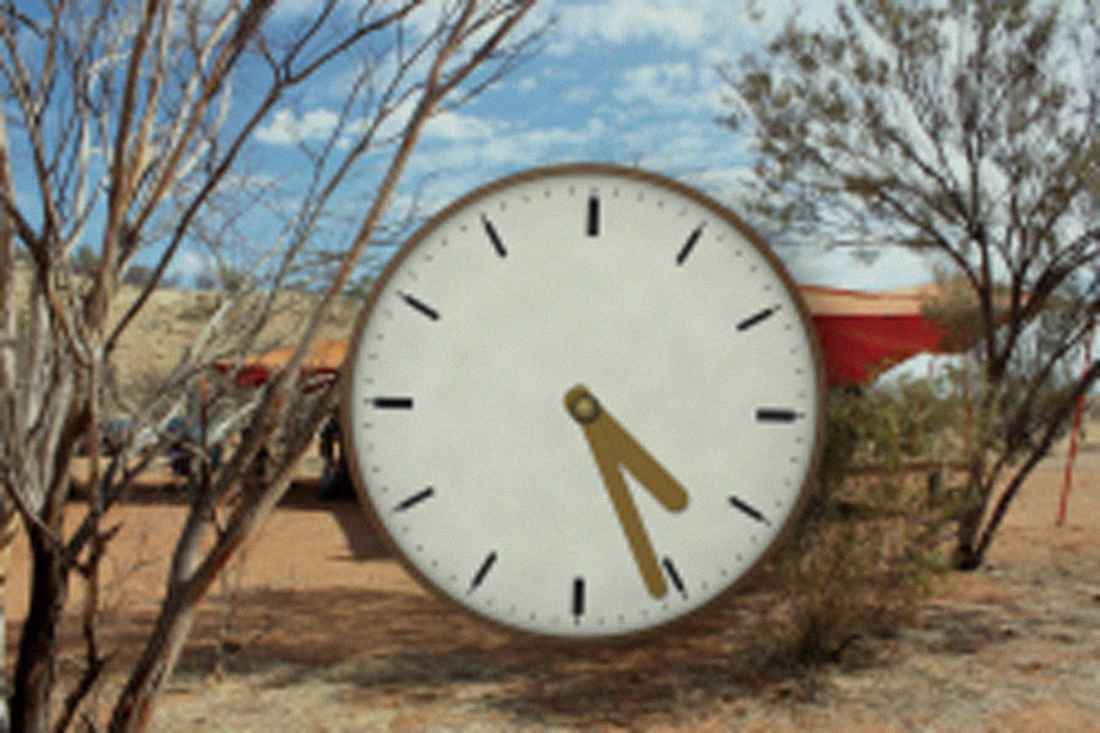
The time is h=4 m=26
